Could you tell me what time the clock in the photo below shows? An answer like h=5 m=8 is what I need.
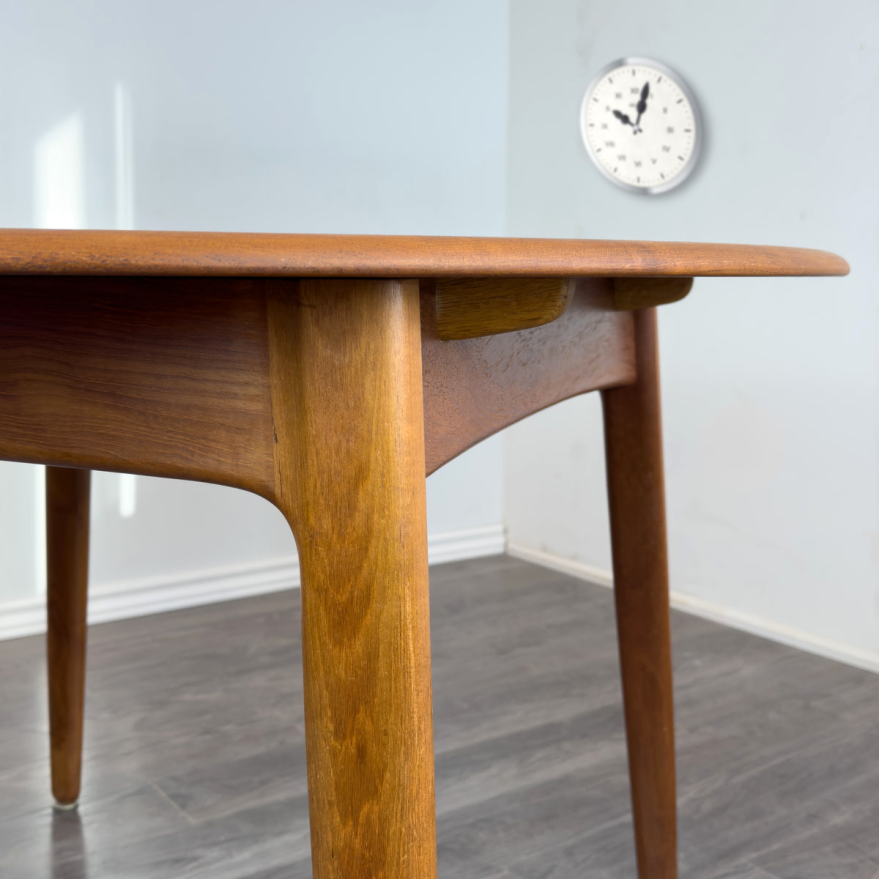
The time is h=10 m=3
